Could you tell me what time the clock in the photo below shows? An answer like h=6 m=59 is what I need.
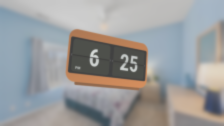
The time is h=6 m=25
